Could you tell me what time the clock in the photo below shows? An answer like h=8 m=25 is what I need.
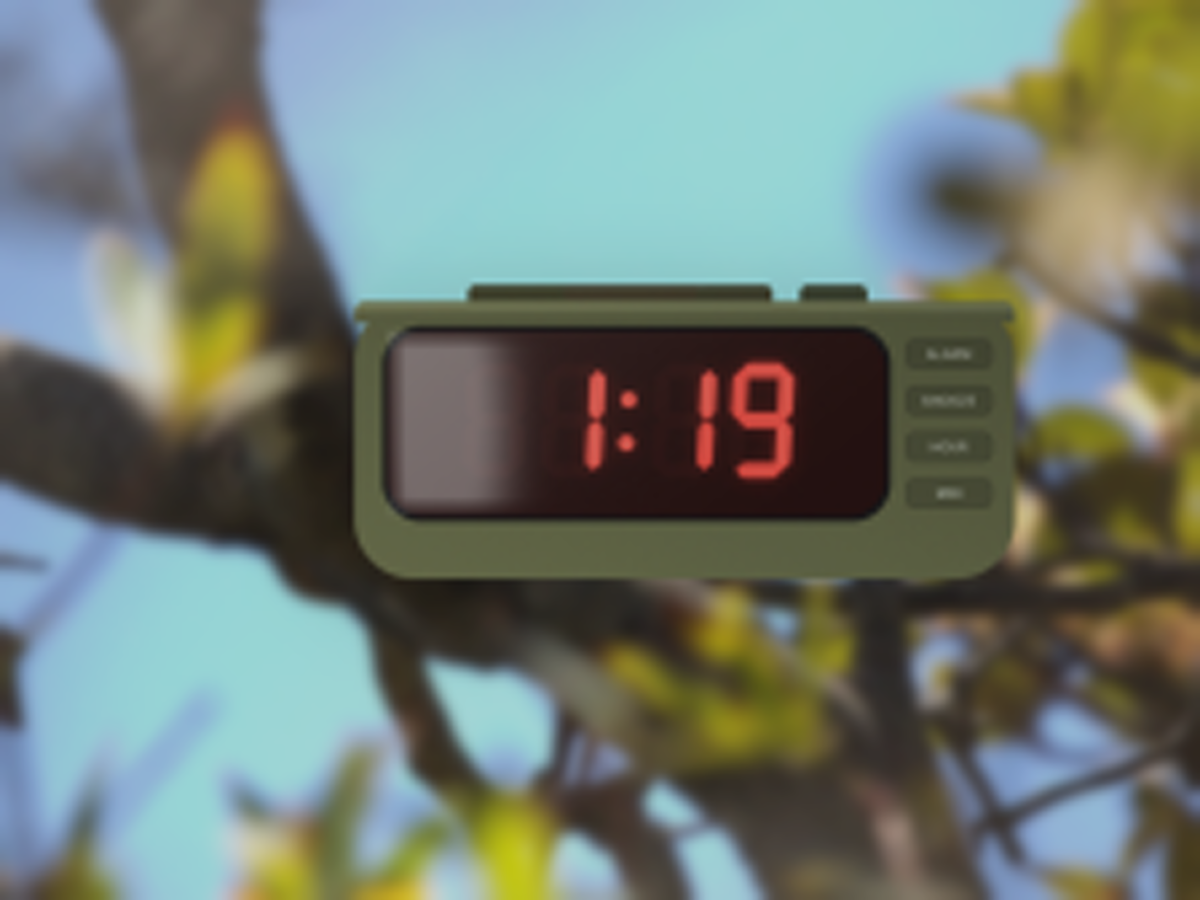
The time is h=1 m=19
